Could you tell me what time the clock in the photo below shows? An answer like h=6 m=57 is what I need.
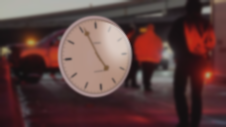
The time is h=4 m=56
